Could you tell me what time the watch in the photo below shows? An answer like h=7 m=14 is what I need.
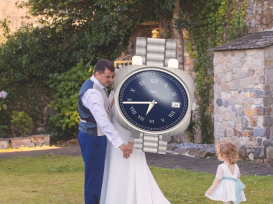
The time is h=6 m=44
